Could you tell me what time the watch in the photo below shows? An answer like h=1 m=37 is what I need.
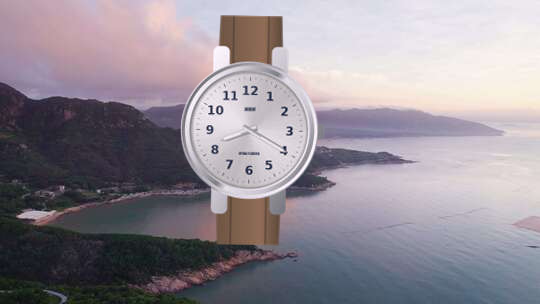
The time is h=8 m=20
